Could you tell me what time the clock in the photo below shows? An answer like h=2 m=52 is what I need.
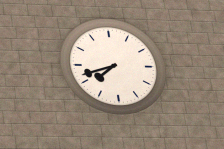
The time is h=7 m=42
